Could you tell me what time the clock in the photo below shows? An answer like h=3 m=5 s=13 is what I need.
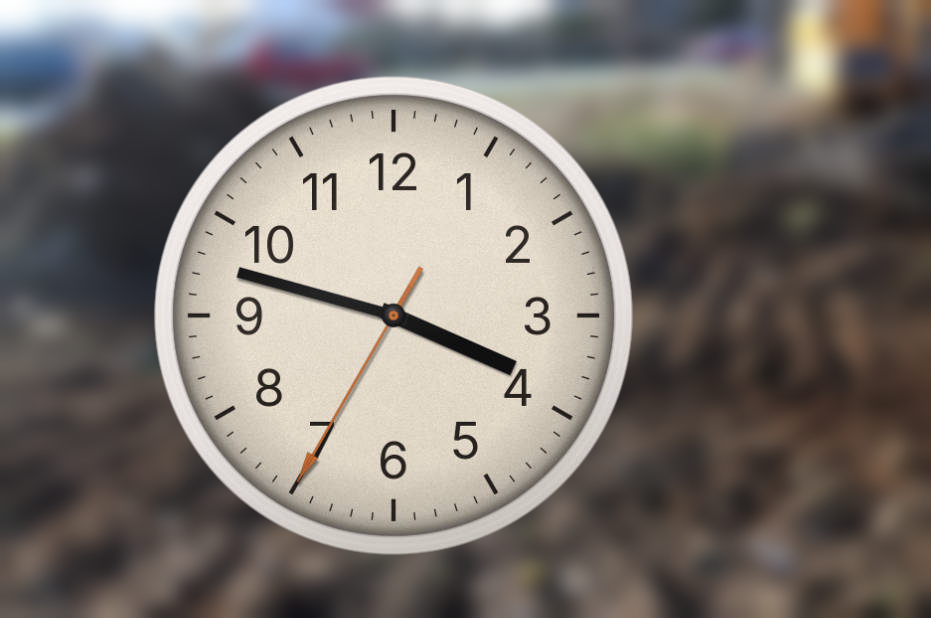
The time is h=3 m=47 s=35
